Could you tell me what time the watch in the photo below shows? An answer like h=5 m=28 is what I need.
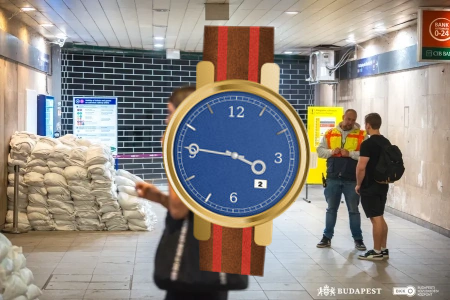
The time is h=3 m=46
